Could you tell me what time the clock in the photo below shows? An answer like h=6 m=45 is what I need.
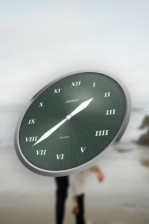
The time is h=1 m=38
